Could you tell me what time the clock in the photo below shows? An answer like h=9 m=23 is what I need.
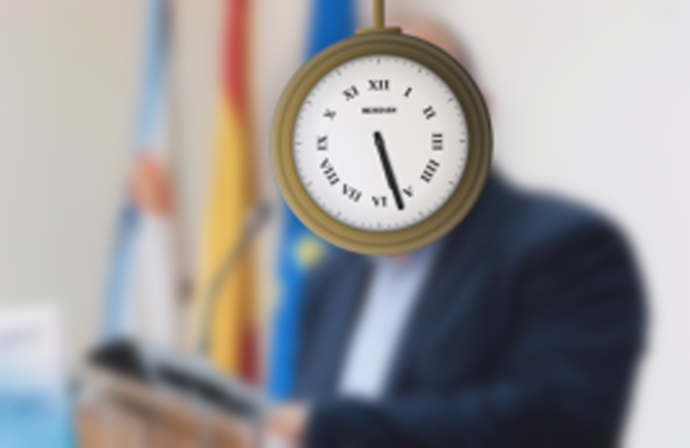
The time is h=5 m=27
